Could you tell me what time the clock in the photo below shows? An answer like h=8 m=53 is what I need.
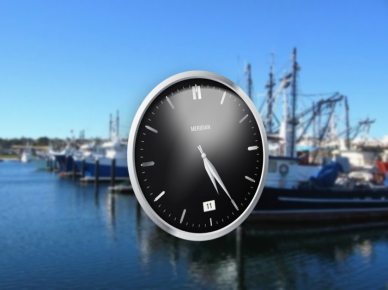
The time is h=5 m=25
